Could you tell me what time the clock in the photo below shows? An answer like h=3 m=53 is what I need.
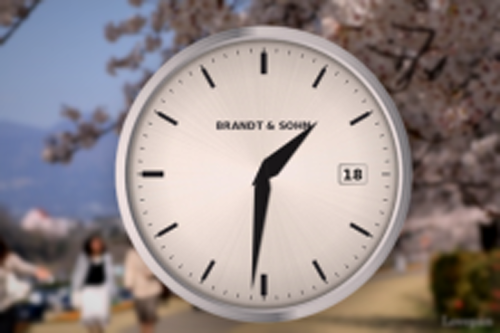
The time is h=1 m=31
